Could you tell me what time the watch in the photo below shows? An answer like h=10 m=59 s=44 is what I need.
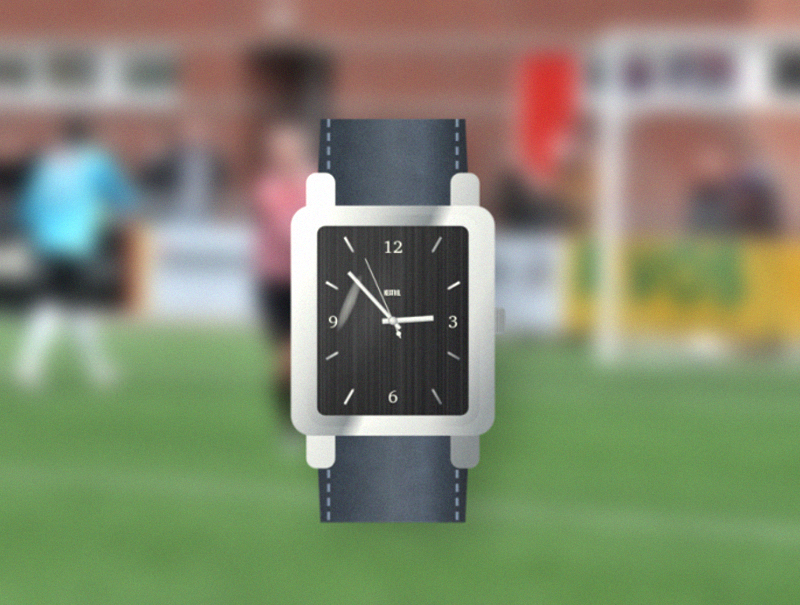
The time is h=2 m=52 s=56
